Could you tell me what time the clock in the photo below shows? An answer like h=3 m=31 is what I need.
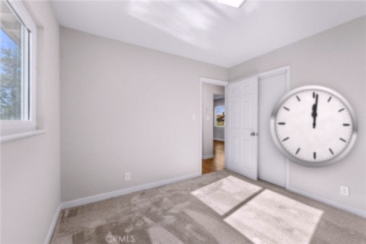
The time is h=12 m=1
